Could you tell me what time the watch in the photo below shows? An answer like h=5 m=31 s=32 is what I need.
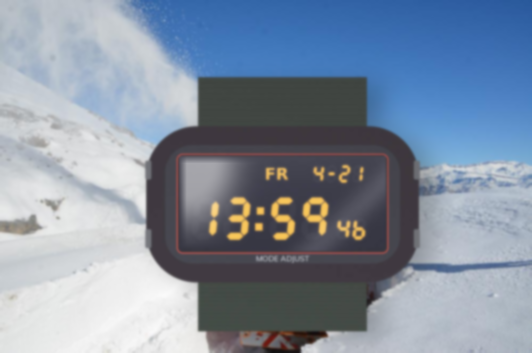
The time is h=13 m=59 s=46
